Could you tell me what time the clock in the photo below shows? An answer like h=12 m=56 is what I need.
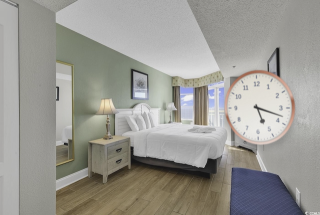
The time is h=5 m=18
